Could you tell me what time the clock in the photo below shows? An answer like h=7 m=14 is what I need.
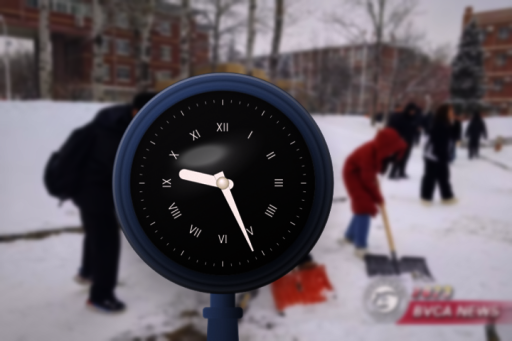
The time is h=9 m=26
